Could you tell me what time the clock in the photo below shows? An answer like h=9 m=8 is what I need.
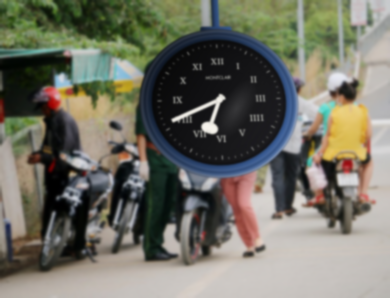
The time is h=6 m=41
